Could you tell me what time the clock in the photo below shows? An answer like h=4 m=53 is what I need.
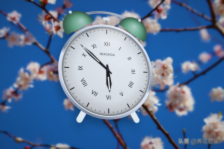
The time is h=5 m=52
